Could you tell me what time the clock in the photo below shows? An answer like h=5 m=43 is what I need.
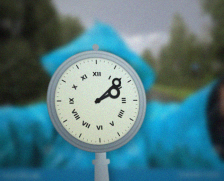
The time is h=2 m=8
